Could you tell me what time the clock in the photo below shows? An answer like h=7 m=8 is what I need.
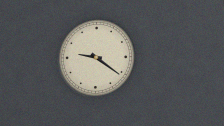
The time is h=9 m=21
